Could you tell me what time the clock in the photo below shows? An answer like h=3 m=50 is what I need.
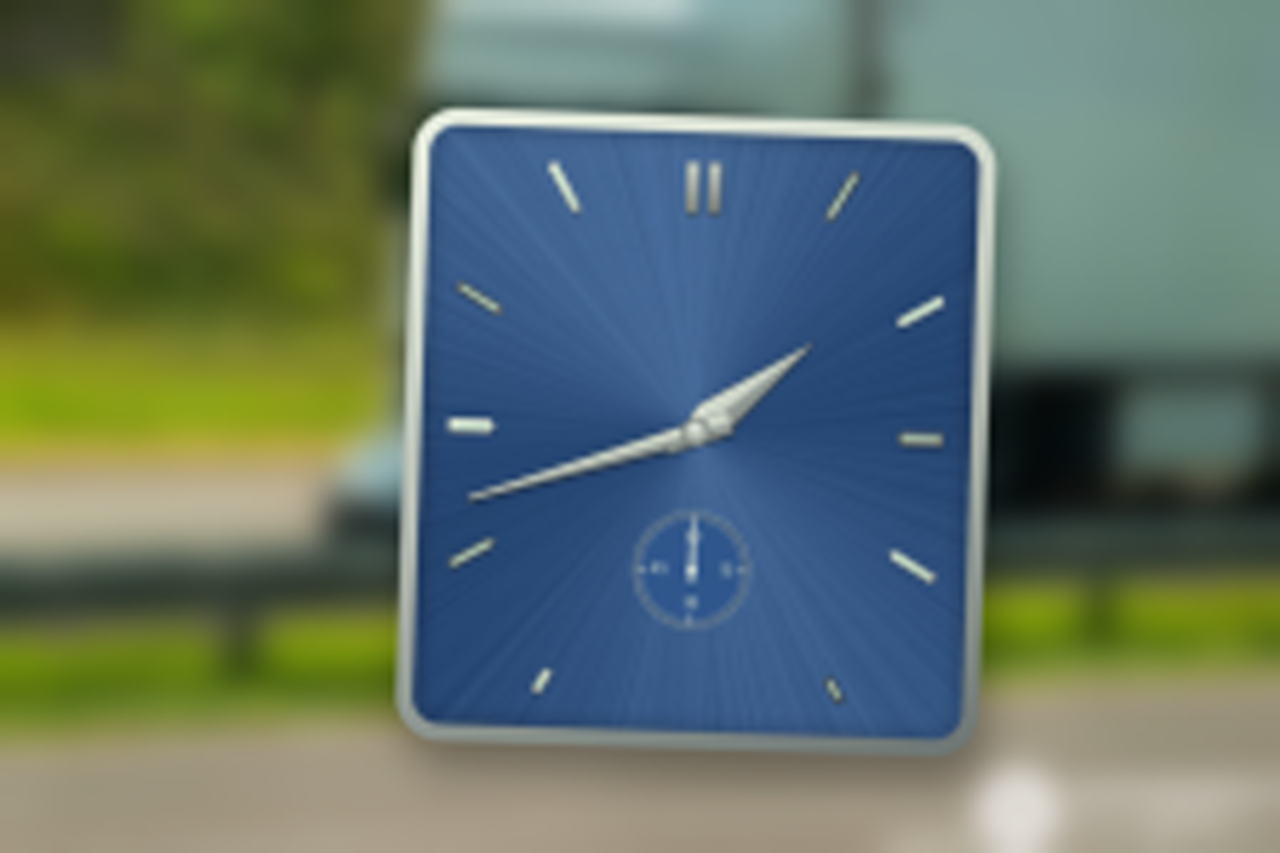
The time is h=1 m=42
